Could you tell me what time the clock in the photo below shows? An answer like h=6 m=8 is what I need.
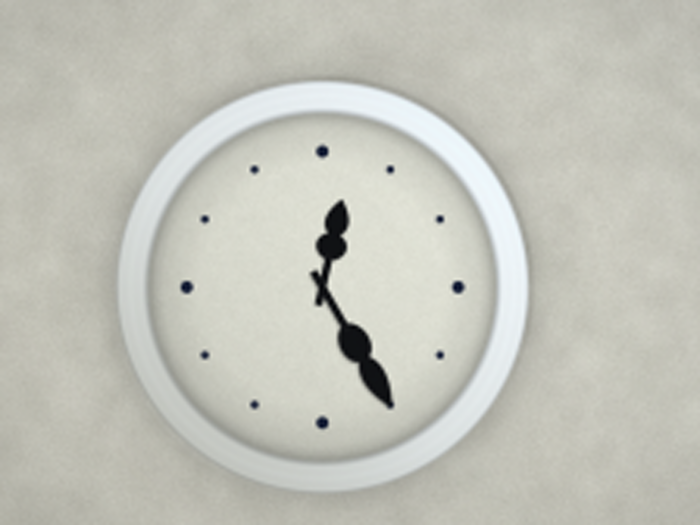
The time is h=12 m=25
